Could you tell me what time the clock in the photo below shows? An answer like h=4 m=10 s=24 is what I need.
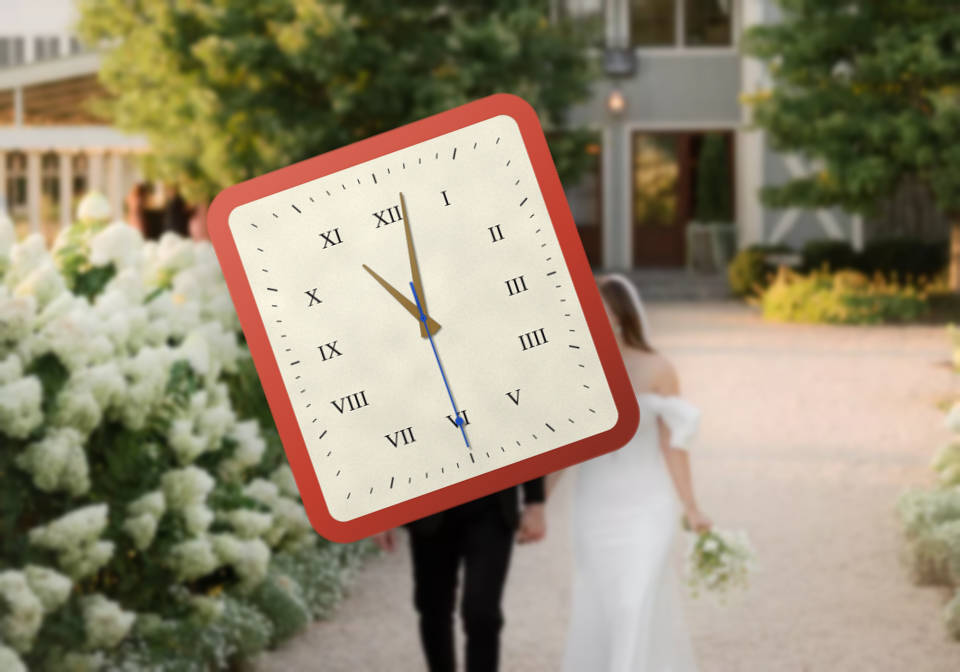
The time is h=11 m=1 s=30
